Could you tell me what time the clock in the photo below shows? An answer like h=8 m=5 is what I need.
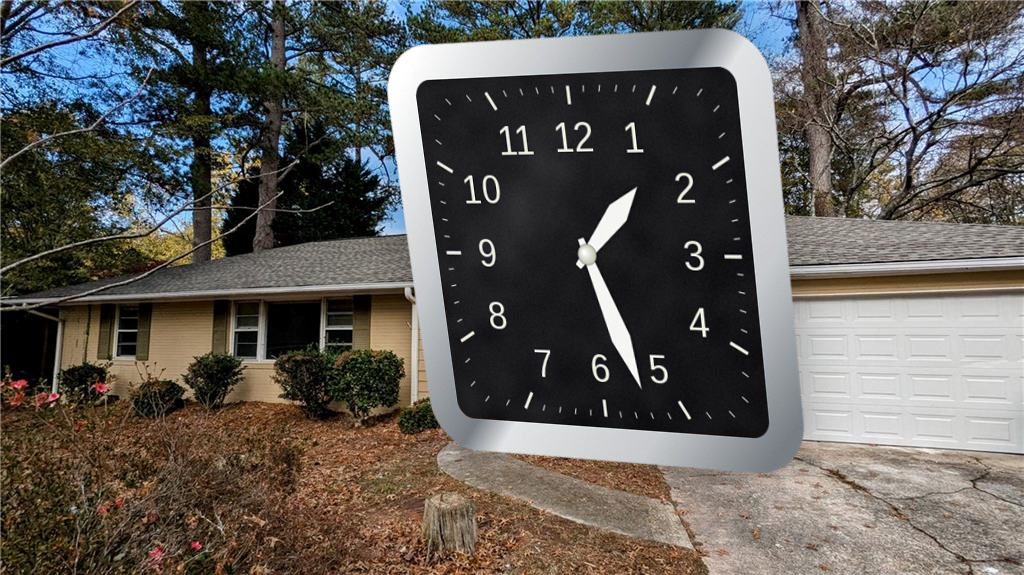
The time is h=1 m=27
